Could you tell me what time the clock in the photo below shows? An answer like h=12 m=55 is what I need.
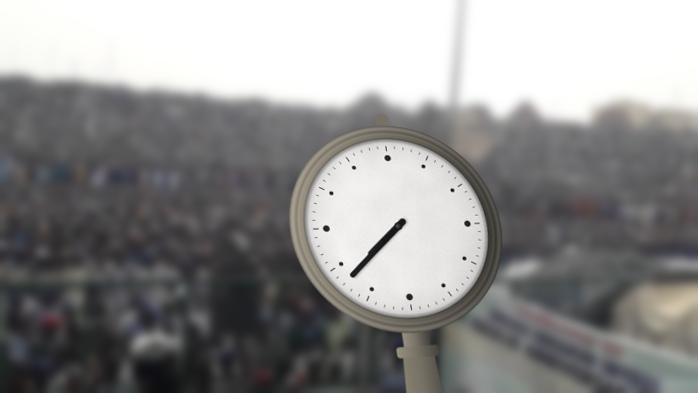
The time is h=7 m=38
